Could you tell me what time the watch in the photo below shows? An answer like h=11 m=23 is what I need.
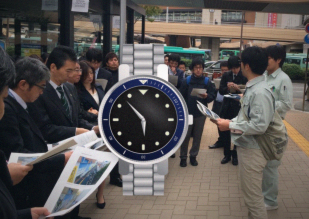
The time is h=5 m=53
